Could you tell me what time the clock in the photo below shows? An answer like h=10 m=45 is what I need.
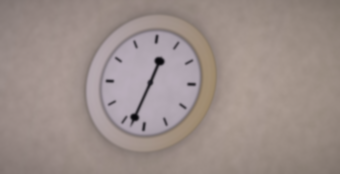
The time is h=12 m=33
